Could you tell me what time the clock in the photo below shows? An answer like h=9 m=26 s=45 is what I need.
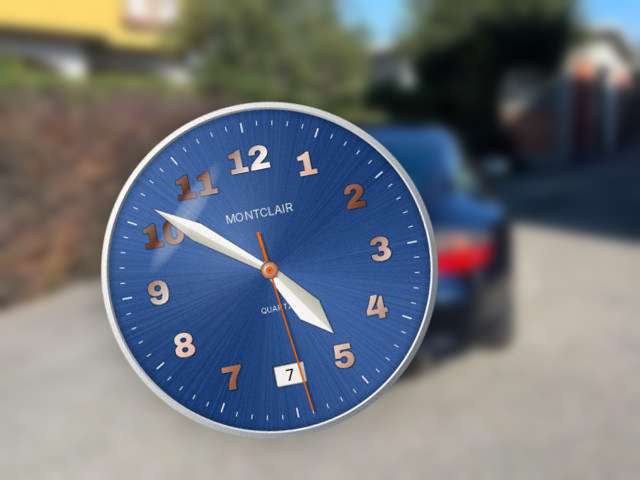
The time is h=4 m=51 s=29
